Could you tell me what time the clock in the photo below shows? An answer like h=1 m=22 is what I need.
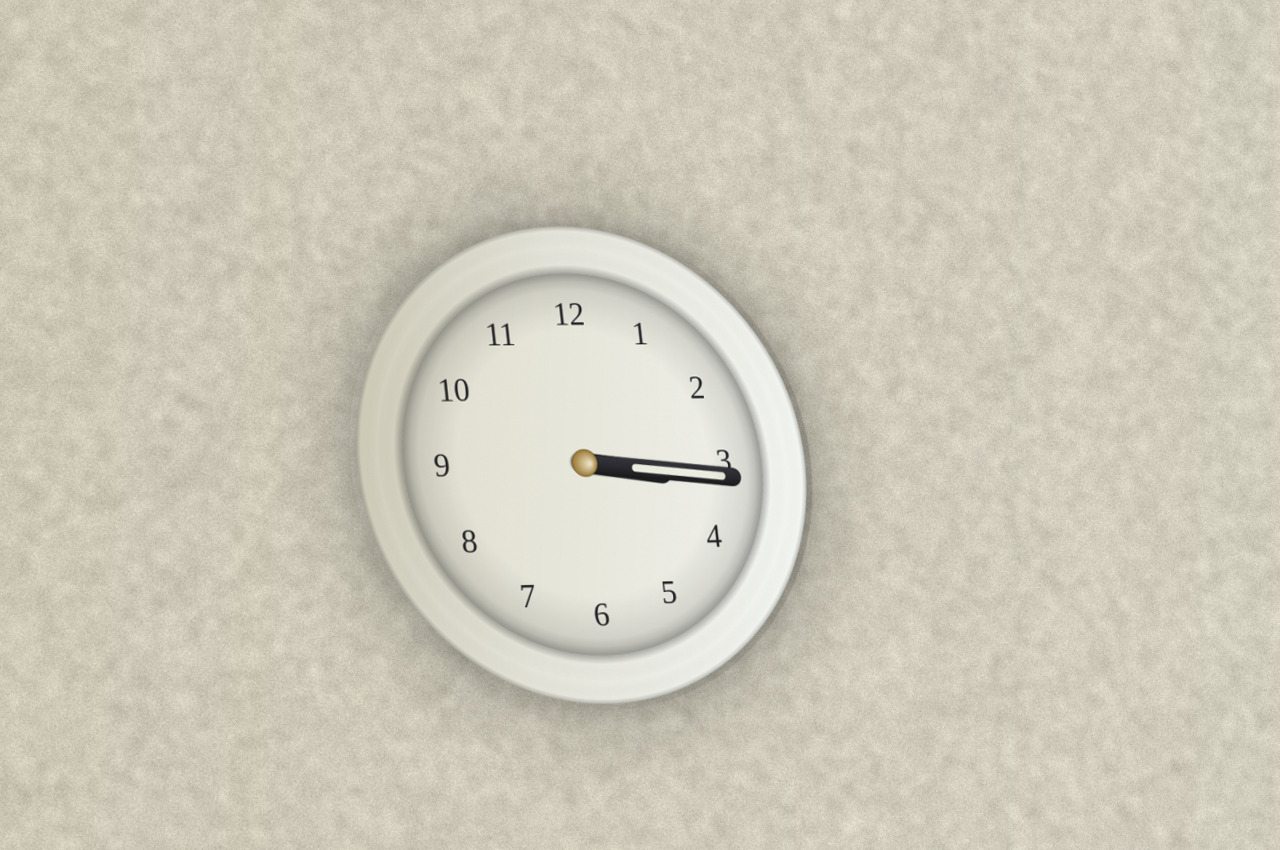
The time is h=3 m=16
